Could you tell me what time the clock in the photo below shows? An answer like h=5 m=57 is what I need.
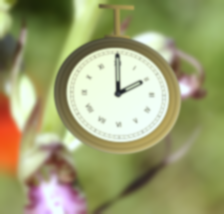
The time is h=2 m=0
